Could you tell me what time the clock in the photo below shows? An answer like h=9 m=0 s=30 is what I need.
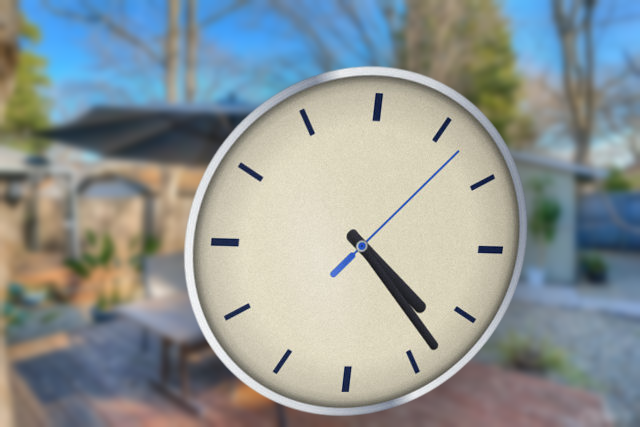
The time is h=4 m=23 s=7
